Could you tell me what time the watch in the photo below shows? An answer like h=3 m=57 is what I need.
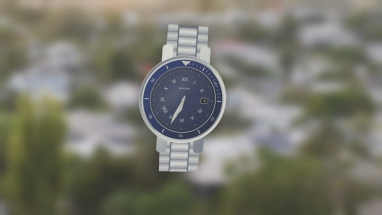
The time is h=6 m=34
